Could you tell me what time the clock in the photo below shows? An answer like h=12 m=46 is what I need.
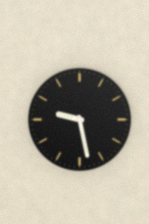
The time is h=9 m=28
